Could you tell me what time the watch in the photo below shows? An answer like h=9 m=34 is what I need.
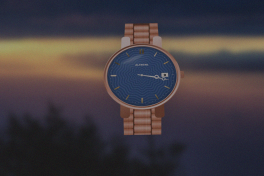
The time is h=3 m=17
